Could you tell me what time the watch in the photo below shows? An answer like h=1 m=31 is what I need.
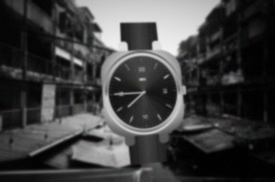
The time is h=7 m=45
